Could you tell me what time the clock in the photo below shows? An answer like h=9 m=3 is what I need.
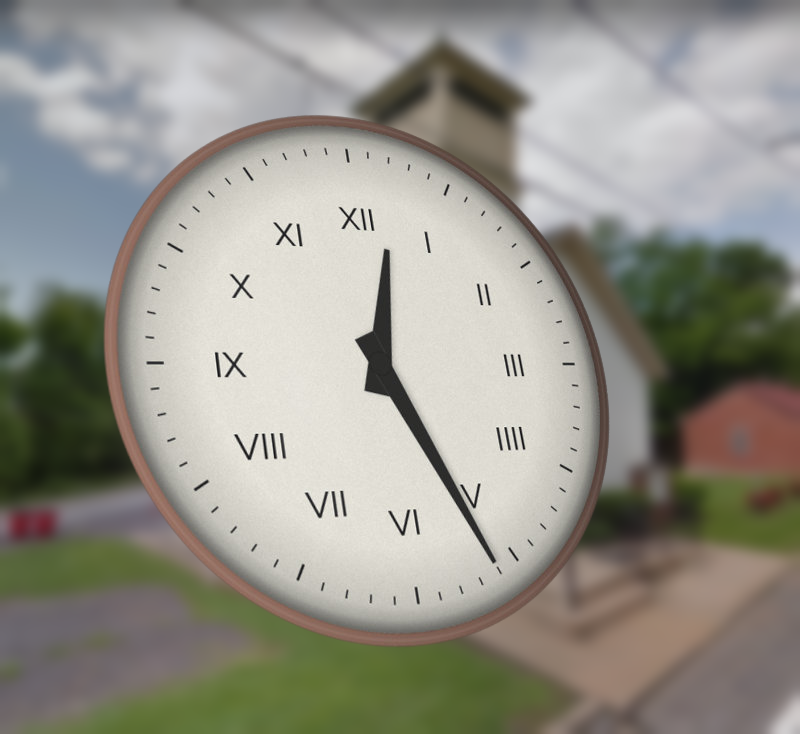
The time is h=12 m=26
